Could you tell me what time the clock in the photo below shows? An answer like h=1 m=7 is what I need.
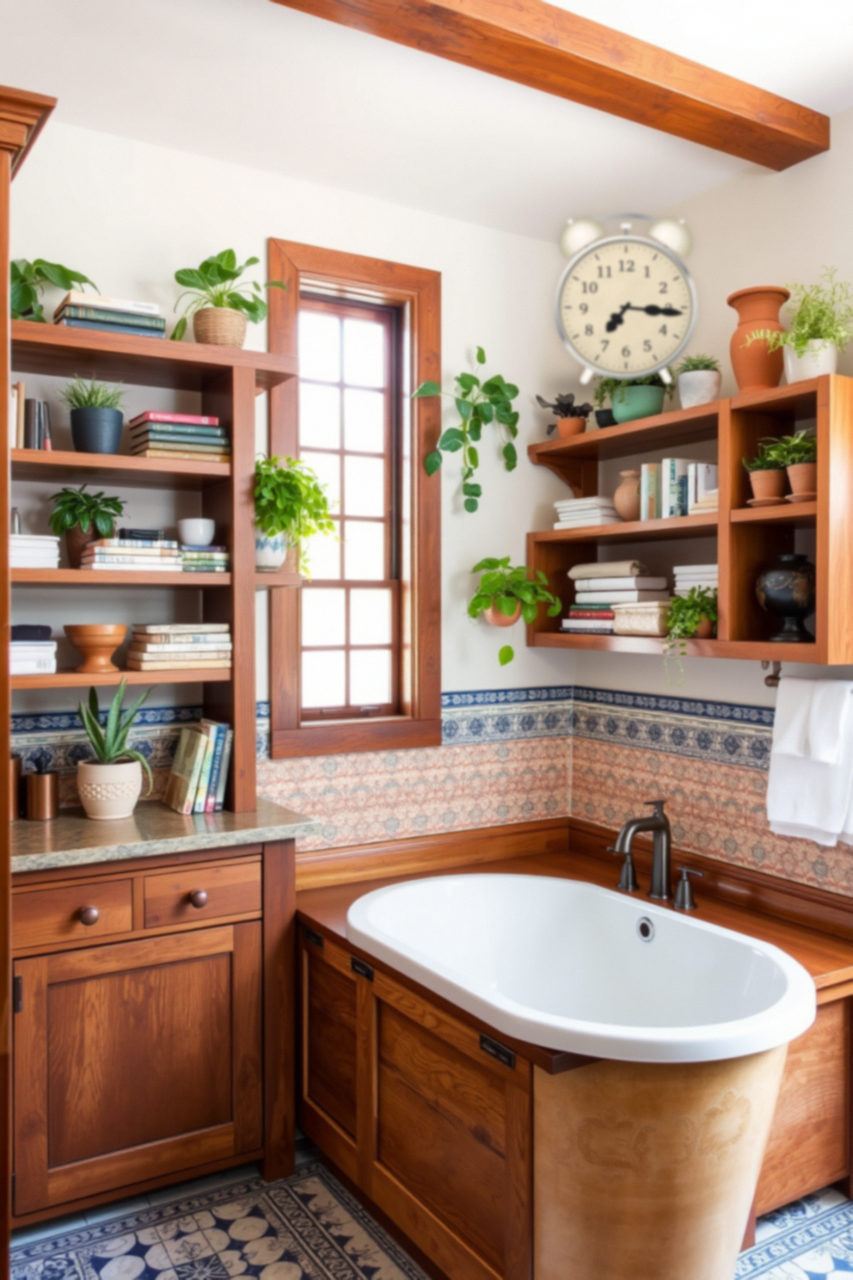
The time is h=7 m=16
